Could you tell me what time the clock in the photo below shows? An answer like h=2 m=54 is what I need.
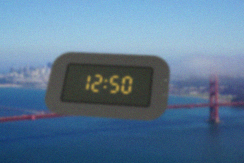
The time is h=12 m=50
